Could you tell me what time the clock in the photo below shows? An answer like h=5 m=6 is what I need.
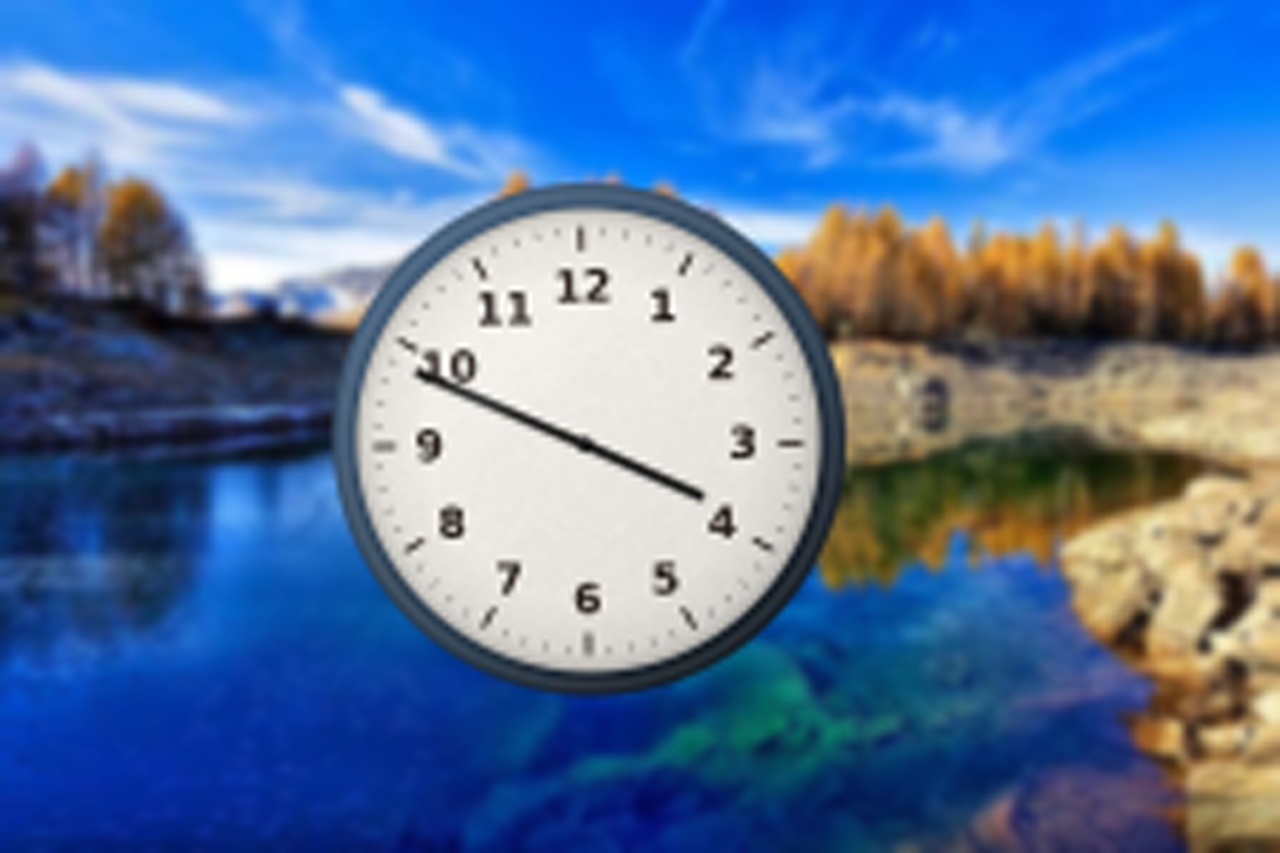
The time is h=3 m=49
